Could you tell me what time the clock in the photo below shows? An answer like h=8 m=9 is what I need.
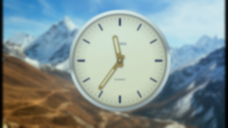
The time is h=11 m=36
